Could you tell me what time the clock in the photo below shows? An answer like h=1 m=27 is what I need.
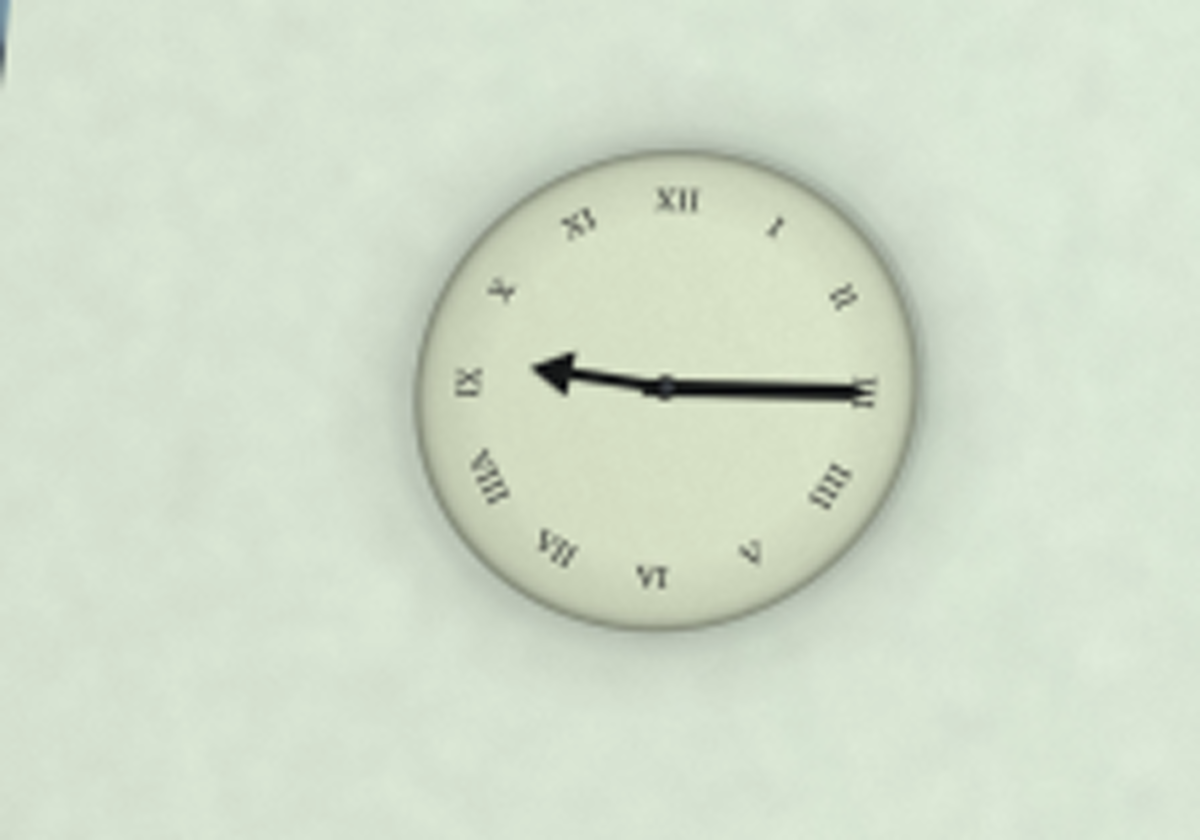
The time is h=9 m=15
